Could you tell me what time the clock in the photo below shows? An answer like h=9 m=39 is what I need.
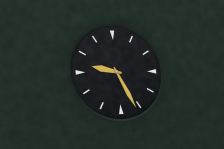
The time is h=9 m=26
